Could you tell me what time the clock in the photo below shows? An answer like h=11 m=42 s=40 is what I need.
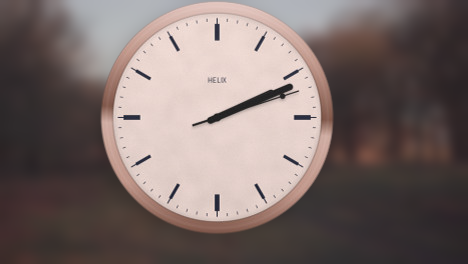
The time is h=2 m=11 s=12
